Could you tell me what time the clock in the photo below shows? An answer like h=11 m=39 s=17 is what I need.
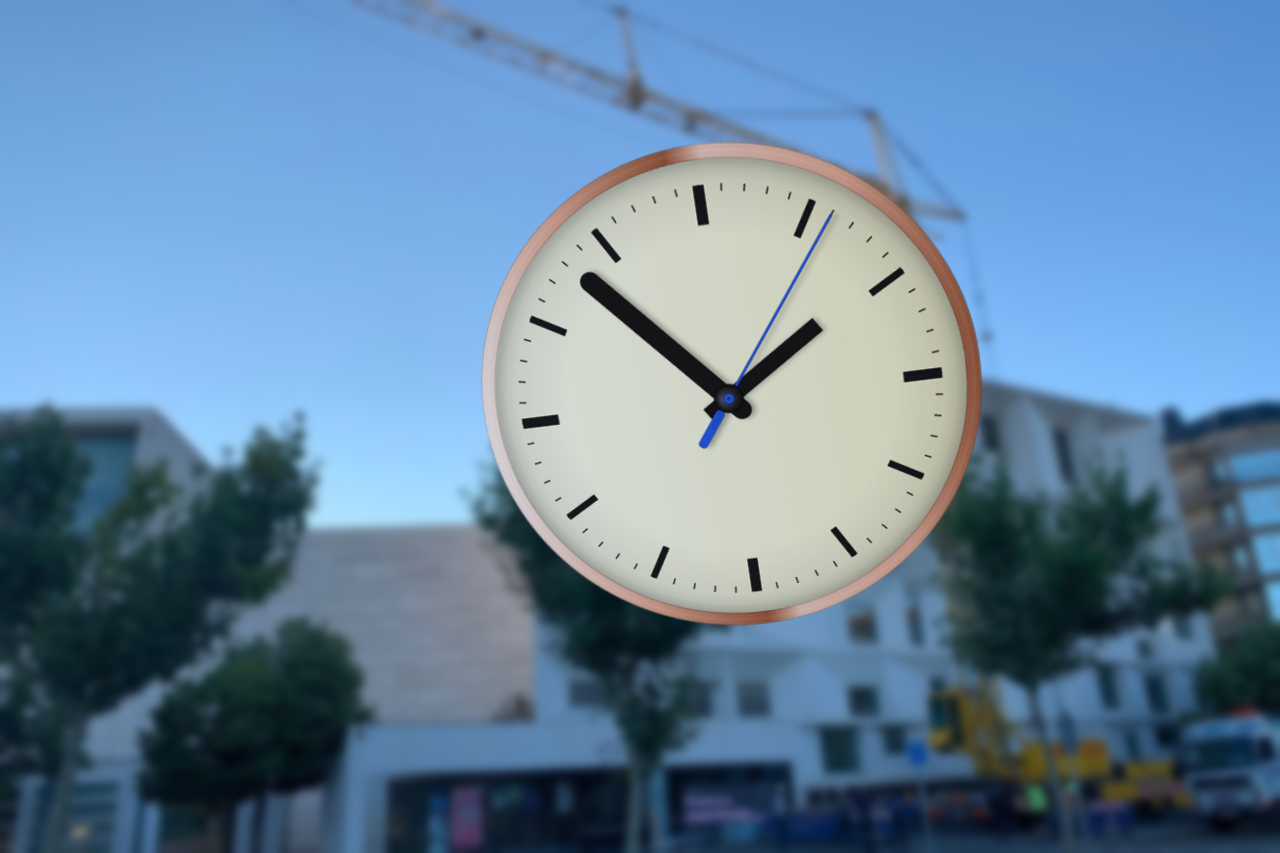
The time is h=1 m=53 s=6
